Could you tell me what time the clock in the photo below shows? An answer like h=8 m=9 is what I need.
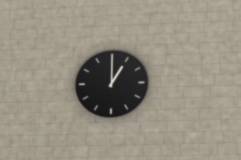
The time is h=1 m=0
